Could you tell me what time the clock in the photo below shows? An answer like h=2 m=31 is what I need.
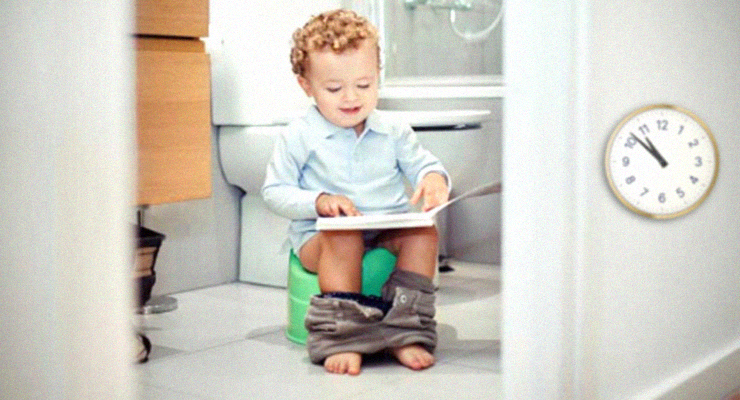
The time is h=10 m=52
